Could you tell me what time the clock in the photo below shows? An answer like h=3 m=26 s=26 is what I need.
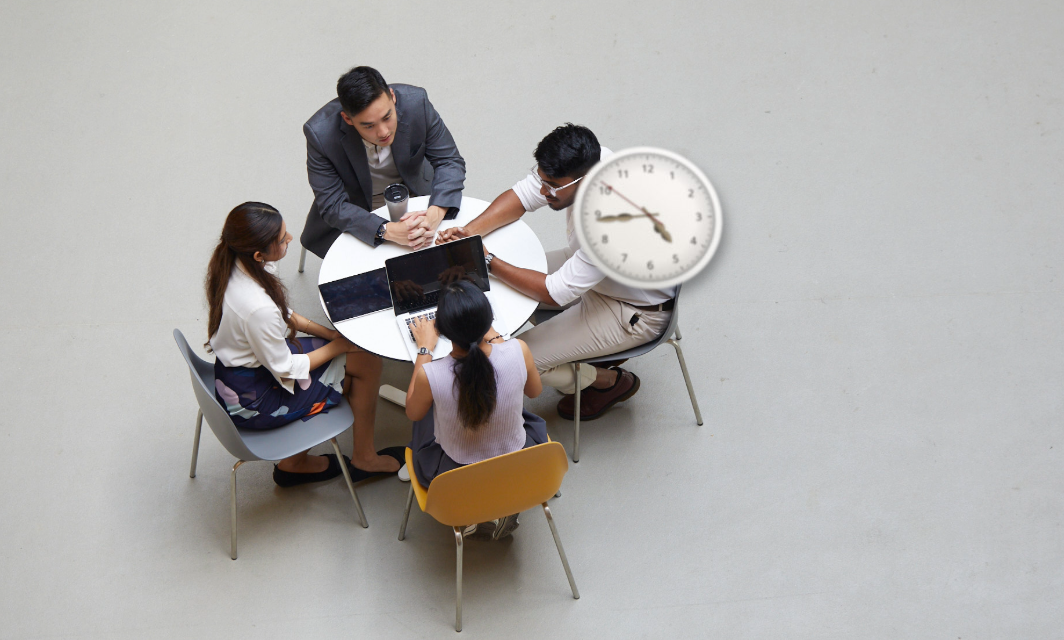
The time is h=4 m=43 s=51
